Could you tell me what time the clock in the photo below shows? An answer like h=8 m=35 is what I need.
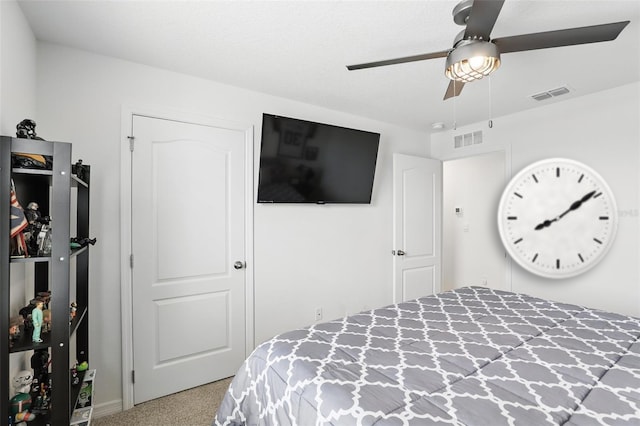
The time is h=8 m=9
